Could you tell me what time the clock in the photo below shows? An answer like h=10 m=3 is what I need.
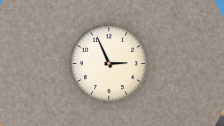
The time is h=2 m=56
